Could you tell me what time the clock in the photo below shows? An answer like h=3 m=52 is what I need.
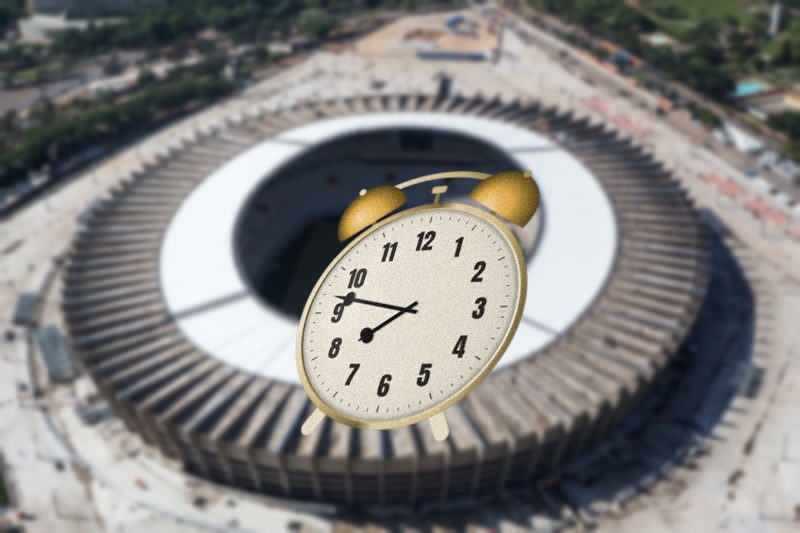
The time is h=7 m=47
